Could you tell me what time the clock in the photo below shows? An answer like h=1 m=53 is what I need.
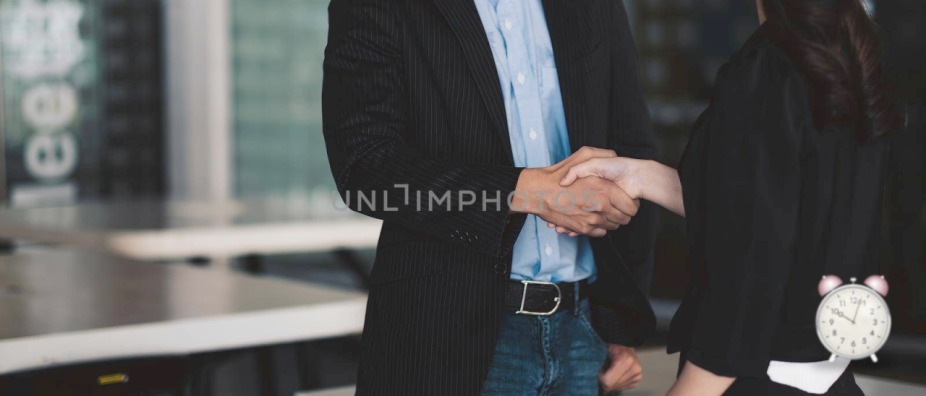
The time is h=10 m=3
